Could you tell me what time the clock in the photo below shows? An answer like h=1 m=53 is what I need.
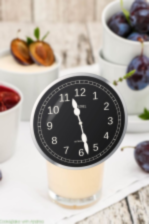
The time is h=11 m=28
